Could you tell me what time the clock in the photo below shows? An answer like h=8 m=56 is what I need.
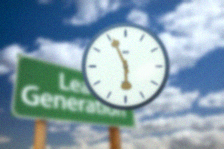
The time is h=5 m=56
